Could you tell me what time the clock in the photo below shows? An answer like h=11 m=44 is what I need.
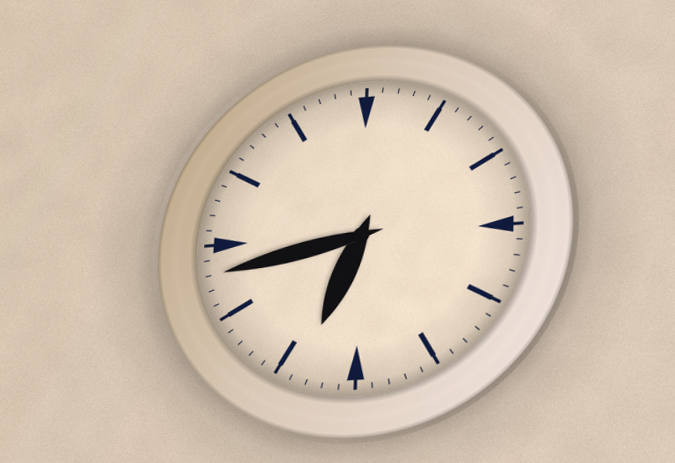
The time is h=6 m=43
